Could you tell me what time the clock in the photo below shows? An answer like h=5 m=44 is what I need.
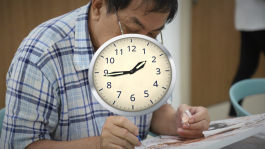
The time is h=1 m=44
